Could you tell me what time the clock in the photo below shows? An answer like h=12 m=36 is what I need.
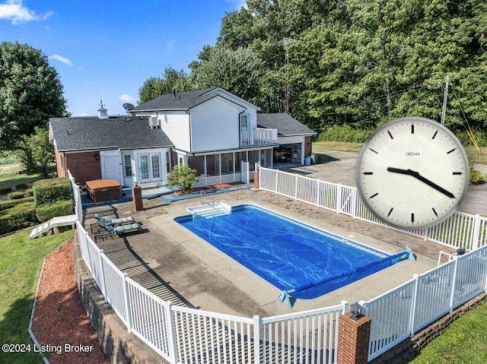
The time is h=9 m=20
